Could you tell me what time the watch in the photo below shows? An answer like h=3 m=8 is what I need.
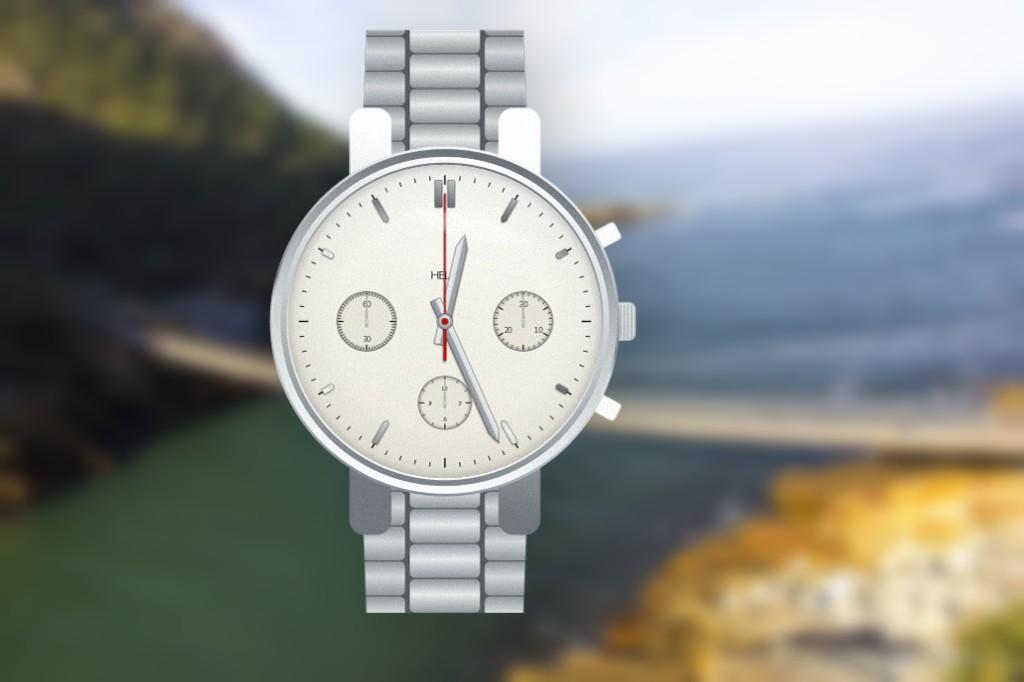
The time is h=12 m=26
